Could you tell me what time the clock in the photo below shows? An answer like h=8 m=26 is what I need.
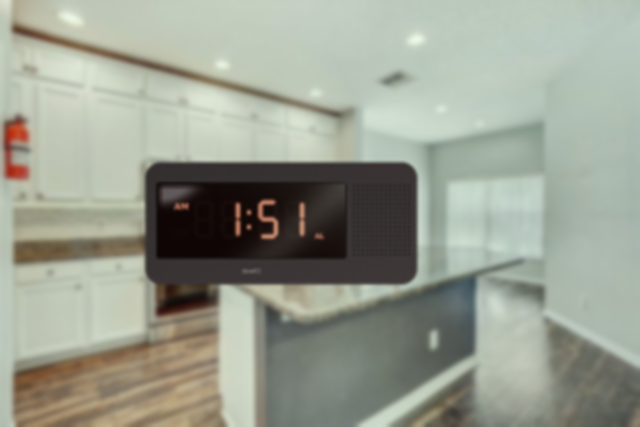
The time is h=1 m=51
